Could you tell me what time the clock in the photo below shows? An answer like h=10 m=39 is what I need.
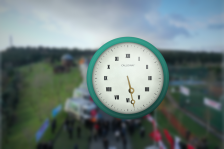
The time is h=5 m=28
